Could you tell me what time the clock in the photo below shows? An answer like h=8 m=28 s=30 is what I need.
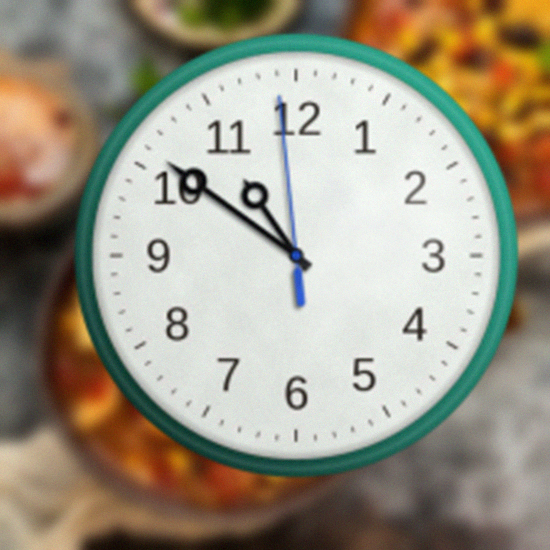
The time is h=10 m=50 s=59
